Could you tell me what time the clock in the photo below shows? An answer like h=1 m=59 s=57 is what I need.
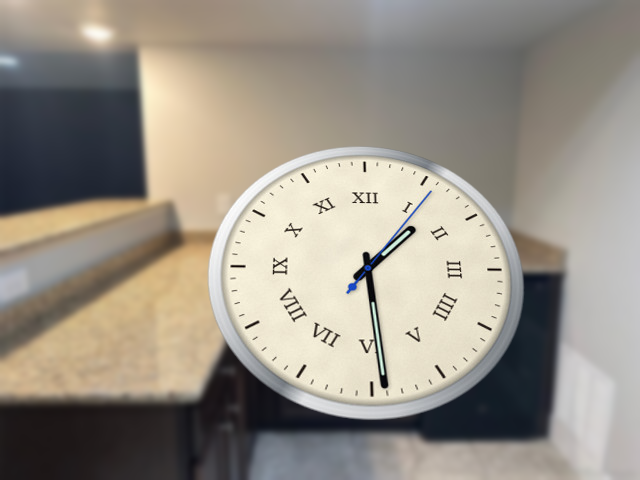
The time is h=1 m=29 s=6
